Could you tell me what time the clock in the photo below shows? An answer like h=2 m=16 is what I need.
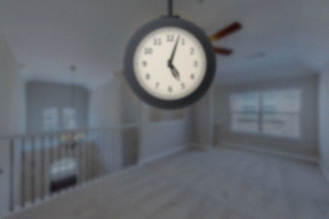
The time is h=5 m=3
